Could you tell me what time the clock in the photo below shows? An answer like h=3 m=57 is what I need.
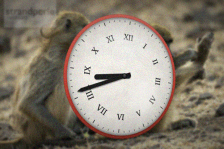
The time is h=8 m=41
